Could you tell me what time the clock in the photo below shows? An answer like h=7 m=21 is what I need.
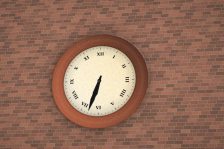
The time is h=6 m=33
